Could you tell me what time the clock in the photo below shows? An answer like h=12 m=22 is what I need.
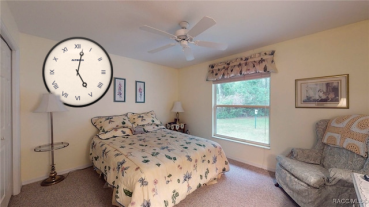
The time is h=5 m=2
